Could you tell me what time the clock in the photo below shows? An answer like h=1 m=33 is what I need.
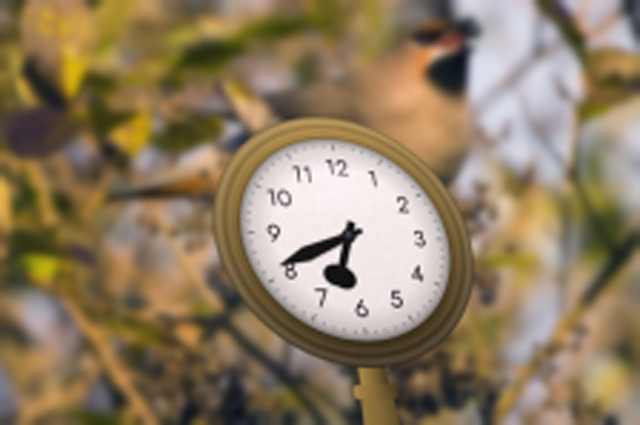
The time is h=6 m=41
